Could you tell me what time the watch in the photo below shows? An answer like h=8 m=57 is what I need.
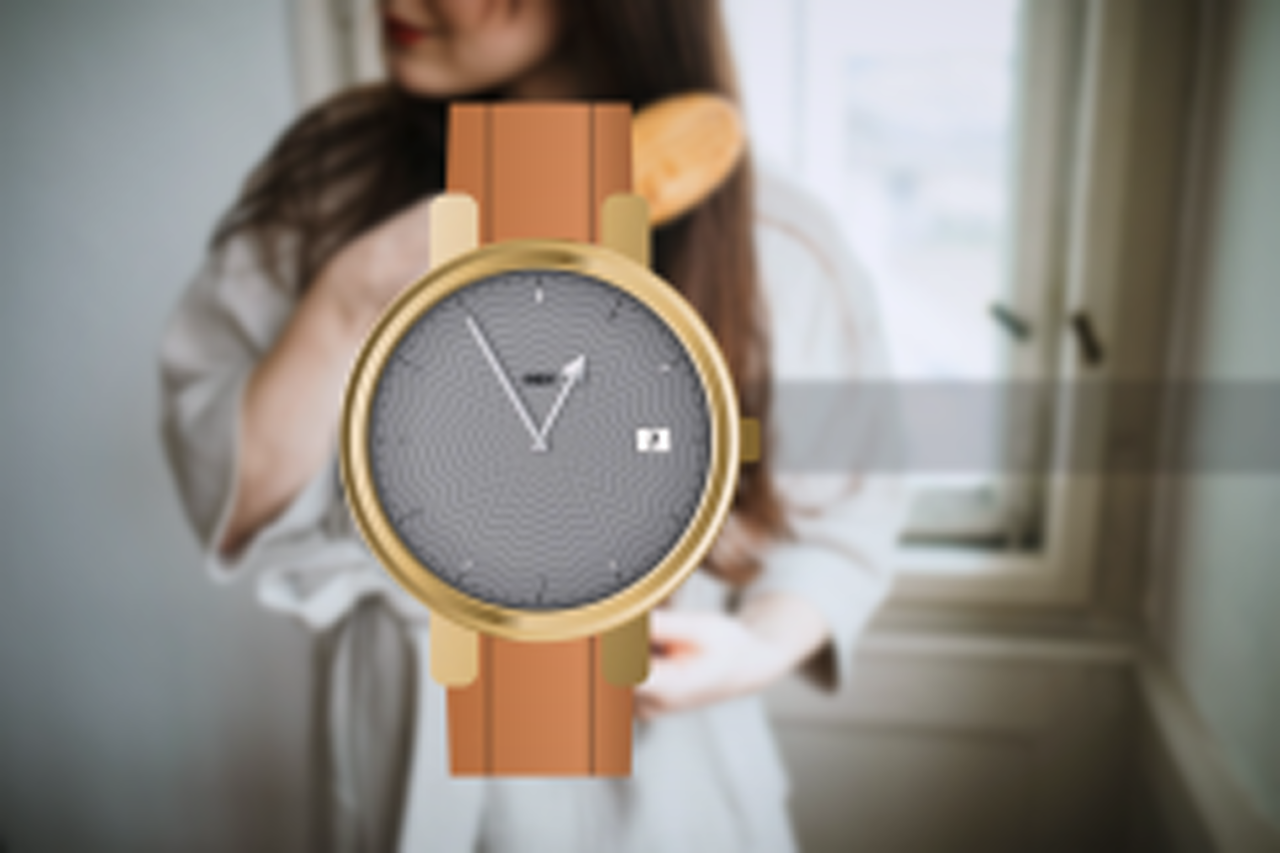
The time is h=12 m=55
